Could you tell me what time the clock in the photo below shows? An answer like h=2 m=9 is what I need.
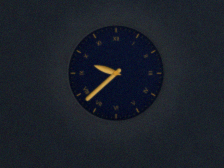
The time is h=9 m=38
